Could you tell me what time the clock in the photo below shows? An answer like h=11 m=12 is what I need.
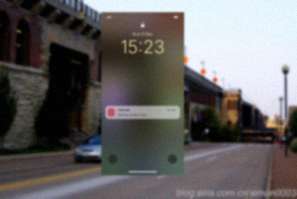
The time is h=15 m=23
